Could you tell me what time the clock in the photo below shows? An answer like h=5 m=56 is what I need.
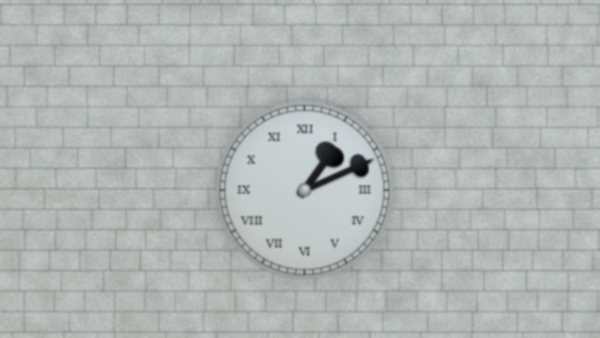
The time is h=1 m=11
